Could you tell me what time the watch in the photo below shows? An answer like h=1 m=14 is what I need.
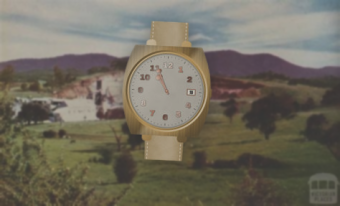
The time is h=10 m=56
